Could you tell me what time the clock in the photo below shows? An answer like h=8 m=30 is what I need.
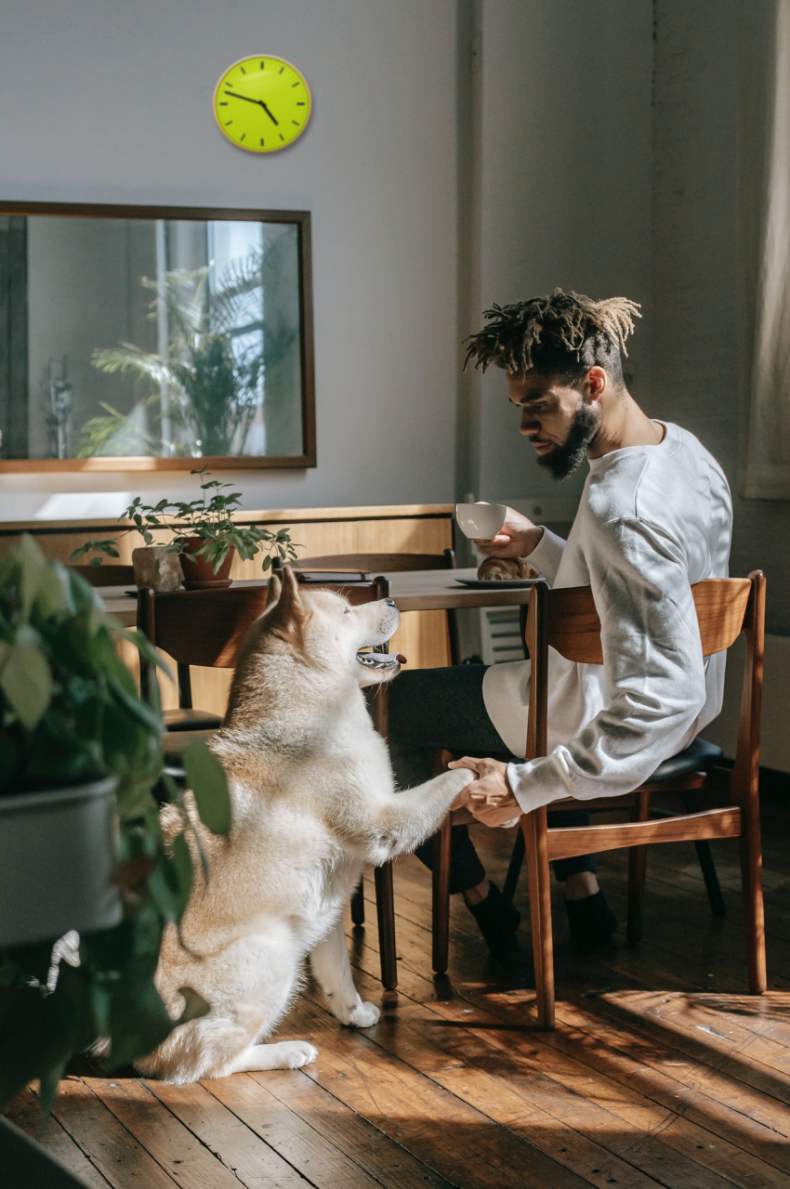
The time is h=4 m=48
